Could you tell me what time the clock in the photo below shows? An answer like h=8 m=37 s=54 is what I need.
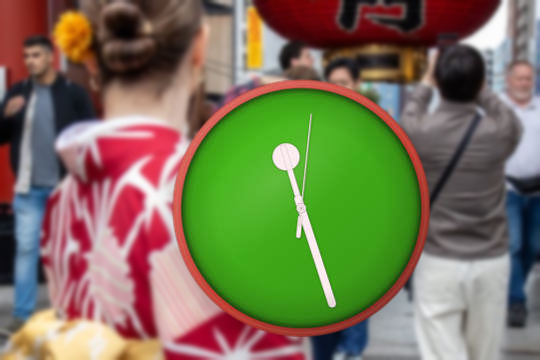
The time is h=11 m=27 s=1
